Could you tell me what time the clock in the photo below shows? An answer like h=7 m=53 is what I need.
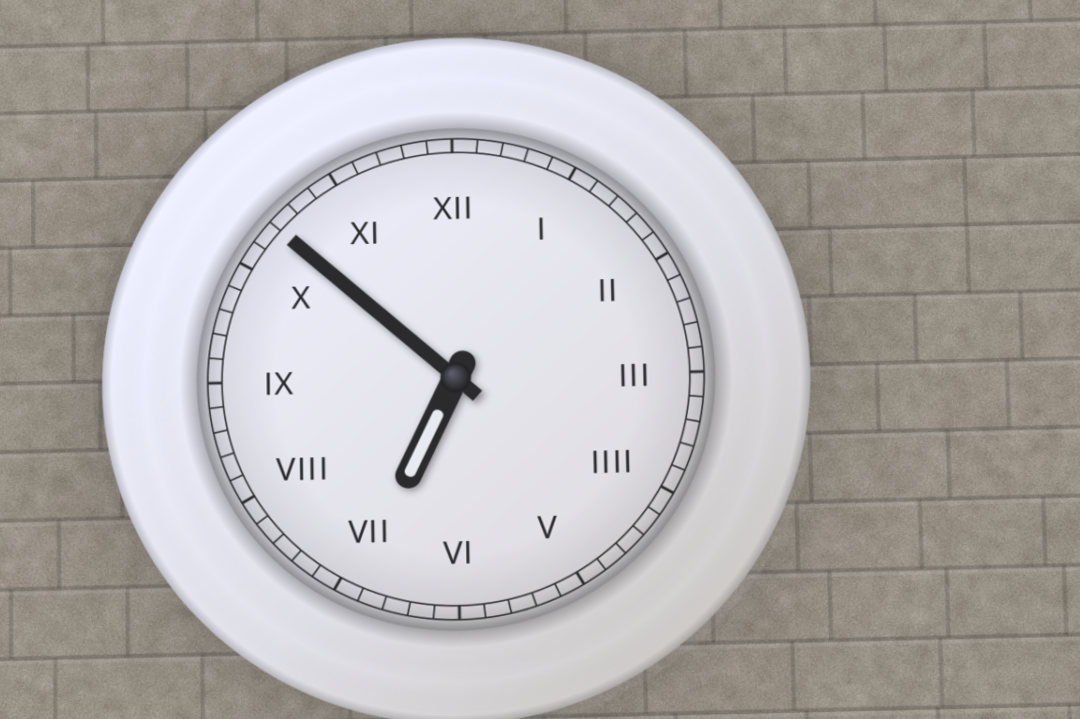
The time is h=6 m=52
